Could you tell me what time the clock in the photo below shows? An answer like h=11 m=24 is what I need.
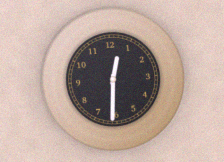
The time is h=12 m=31
